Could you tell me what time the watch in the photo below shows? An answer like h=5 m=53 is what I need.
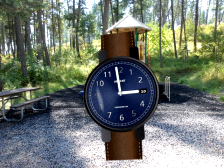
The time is h=2 m=59
